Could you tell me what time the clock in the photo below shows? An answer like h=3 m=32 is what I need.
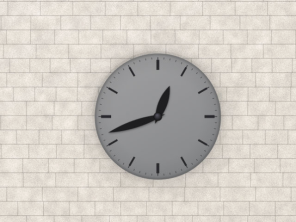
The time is h=12 m=42
